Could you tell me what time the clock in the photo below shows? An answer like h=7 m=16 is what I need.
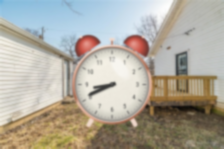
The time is h=8 m=41
